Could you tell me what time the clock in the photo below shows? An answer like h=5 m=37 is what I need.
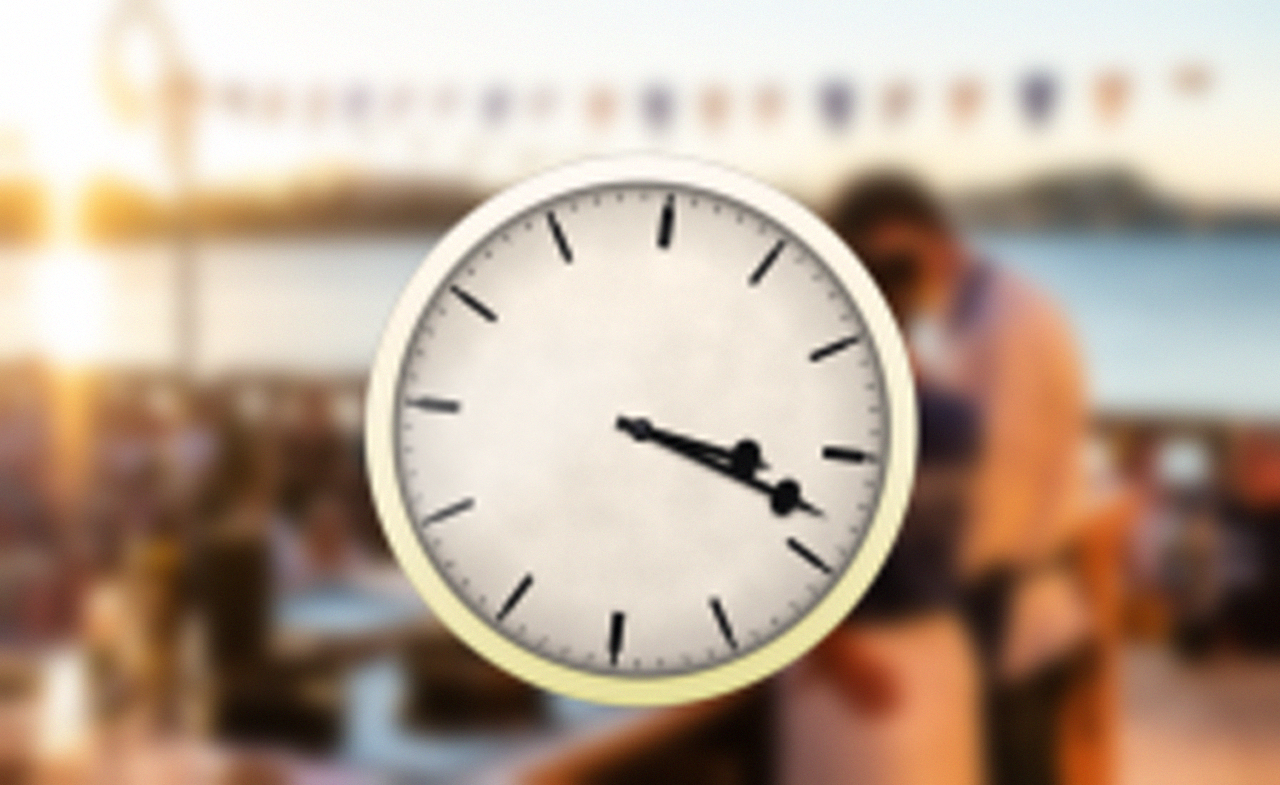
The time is h=3 m=18
